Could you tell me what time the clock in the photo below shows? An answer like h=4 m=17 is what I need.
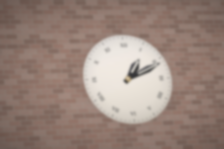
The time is h=1 m=11
